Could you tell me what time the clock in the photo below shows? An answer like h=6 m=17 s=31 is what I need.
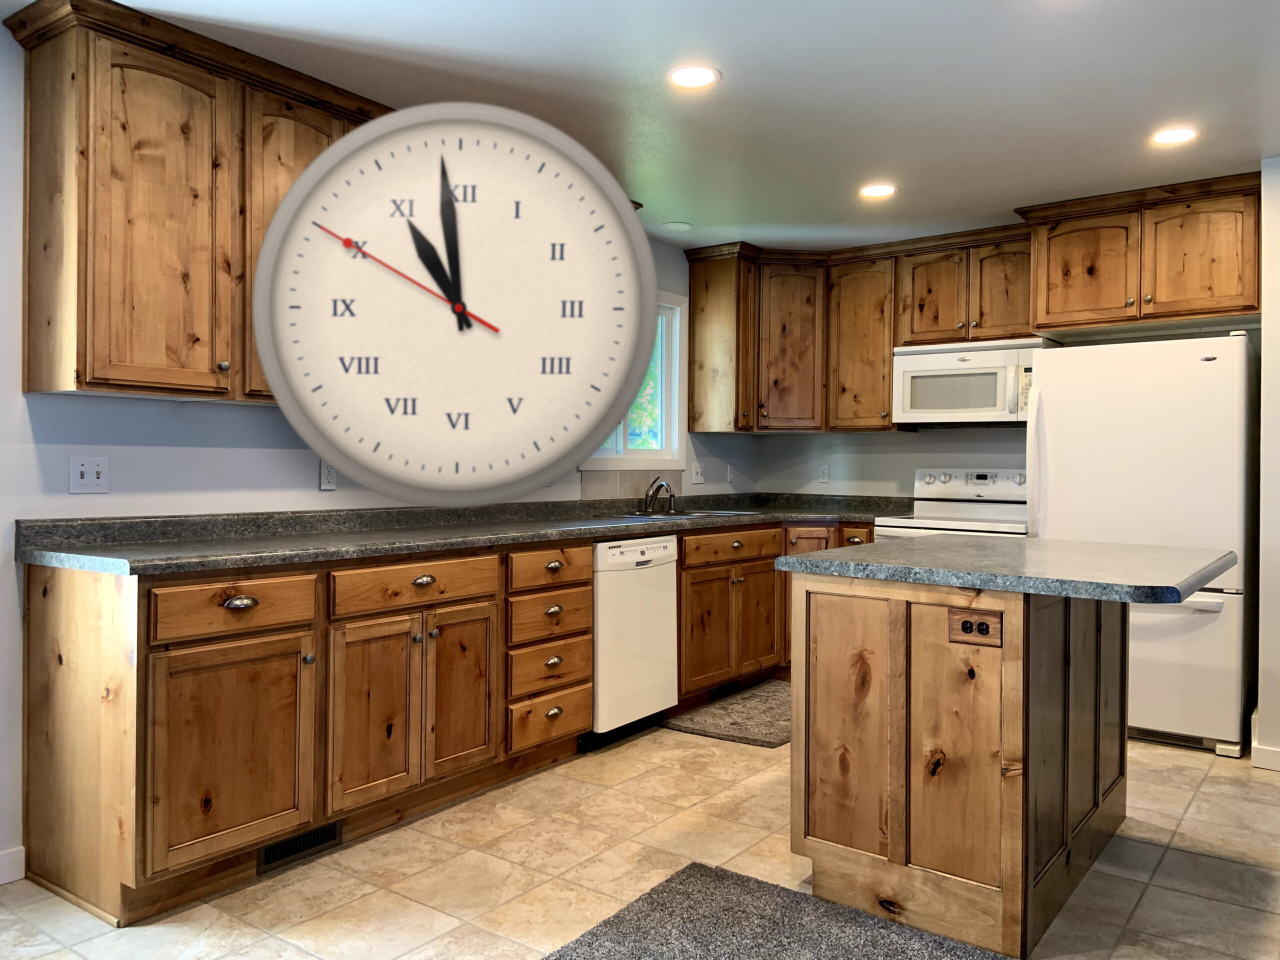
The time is h=10 m=58 s=50
